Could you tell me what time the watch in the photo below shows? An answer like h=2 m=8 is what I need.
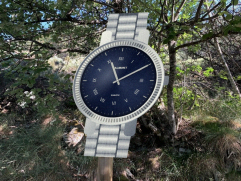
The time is h=11 m=10
